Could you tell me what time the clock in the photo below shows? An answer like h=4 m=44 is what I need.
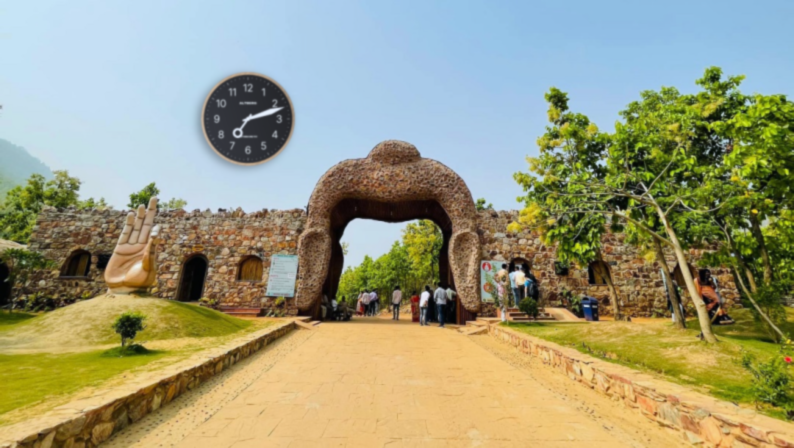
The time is h=7 m=12
